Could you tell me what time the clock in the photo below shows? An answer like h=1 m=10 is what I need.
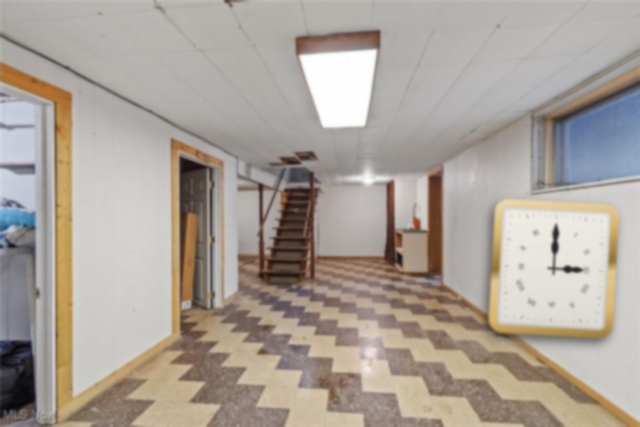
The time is h=3 m=0
